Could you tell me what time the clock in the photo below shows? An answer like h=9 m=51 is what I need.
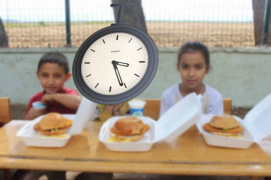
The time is h=3 m=26
